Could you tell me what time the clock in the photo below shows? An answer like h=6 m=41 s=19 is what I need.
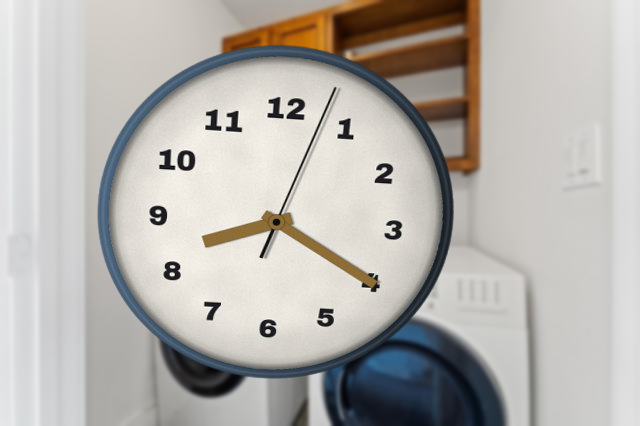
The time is h=8 m=20 s=3
